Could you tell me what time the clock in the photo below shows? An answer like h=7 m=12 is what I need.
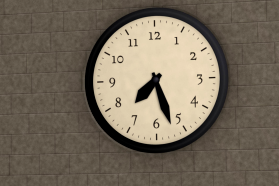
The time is h=7 m=27
